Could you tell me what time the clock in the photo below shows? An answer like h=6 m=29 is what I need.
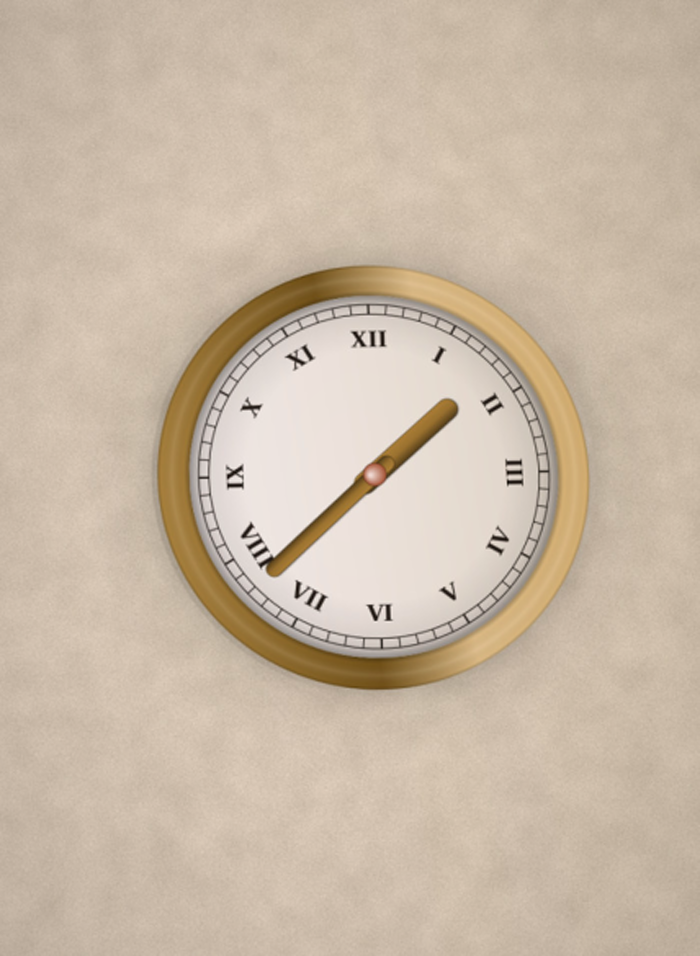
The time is h=1 m=38
